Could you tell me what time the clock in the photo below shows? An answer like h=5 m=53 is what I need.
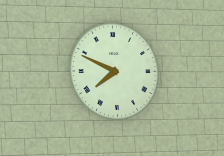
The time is h=7 m=49
